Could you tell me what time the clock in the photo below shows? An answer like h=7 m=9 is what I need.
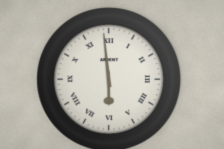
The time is h=5 m=59
